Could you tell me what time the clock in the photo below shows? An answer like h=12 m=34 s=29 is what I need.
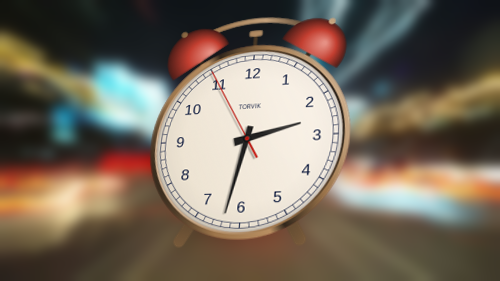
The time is h=2 m=31 s=55
